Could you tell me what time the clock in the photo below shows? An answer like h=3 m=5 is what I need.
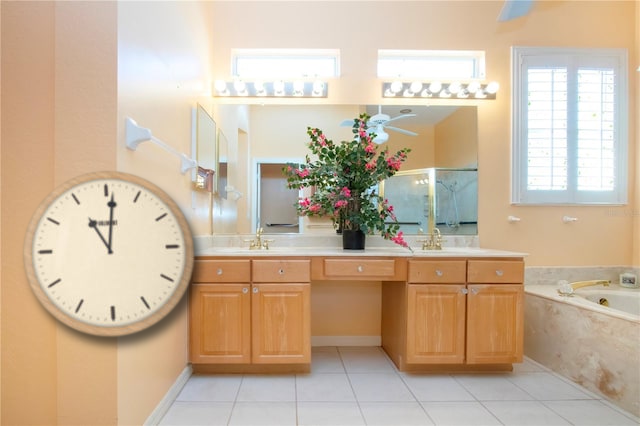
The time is h=11 m=1
